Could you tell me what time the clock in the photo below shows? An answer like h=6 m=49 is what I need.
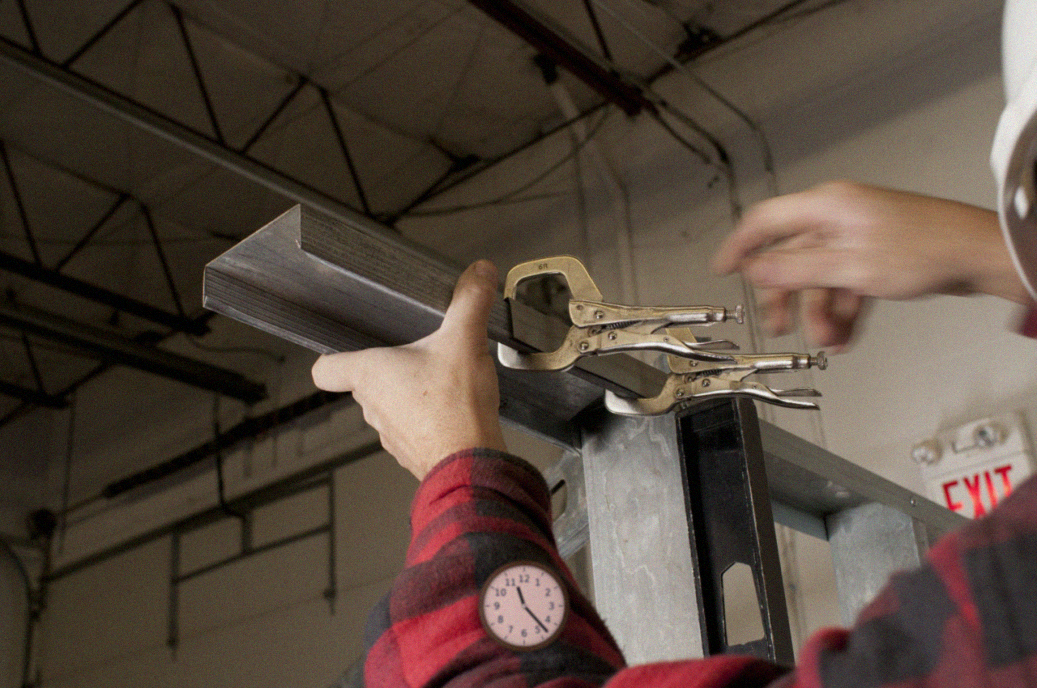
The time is h=11 m=23
